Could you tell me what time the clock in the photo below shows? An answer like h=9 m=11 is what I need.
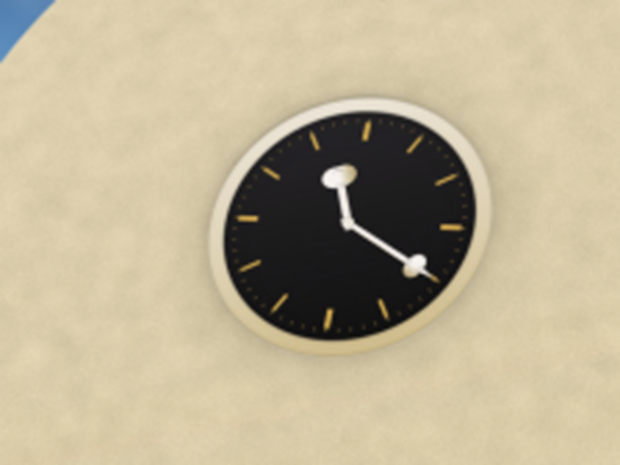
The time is h=11 m=20
